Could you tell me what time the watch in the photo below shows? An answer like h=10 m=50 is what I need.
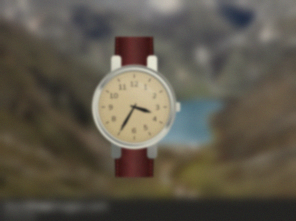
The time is h=3 m=35
